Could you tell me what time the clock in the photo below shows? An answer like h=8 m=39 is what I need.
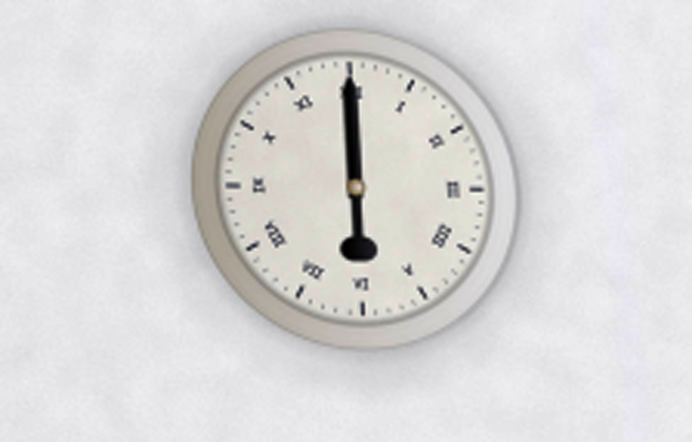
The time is h=6 m=0
